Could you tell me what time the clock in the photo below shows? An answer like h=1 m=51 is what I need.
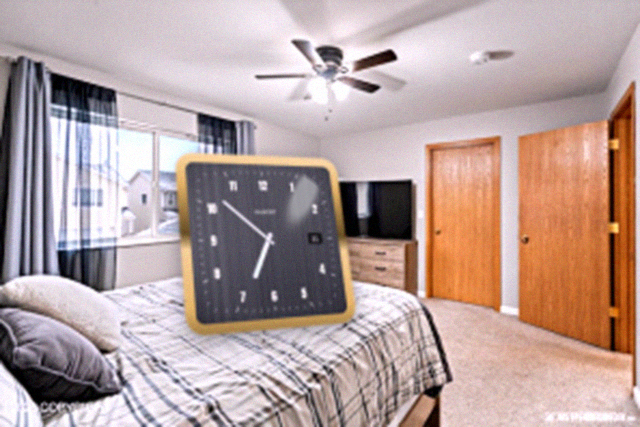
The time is h=6 m=52
